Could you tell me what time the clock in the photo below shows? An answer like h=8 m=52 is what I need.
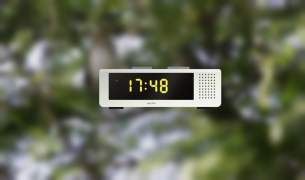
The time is h=17 m=48
